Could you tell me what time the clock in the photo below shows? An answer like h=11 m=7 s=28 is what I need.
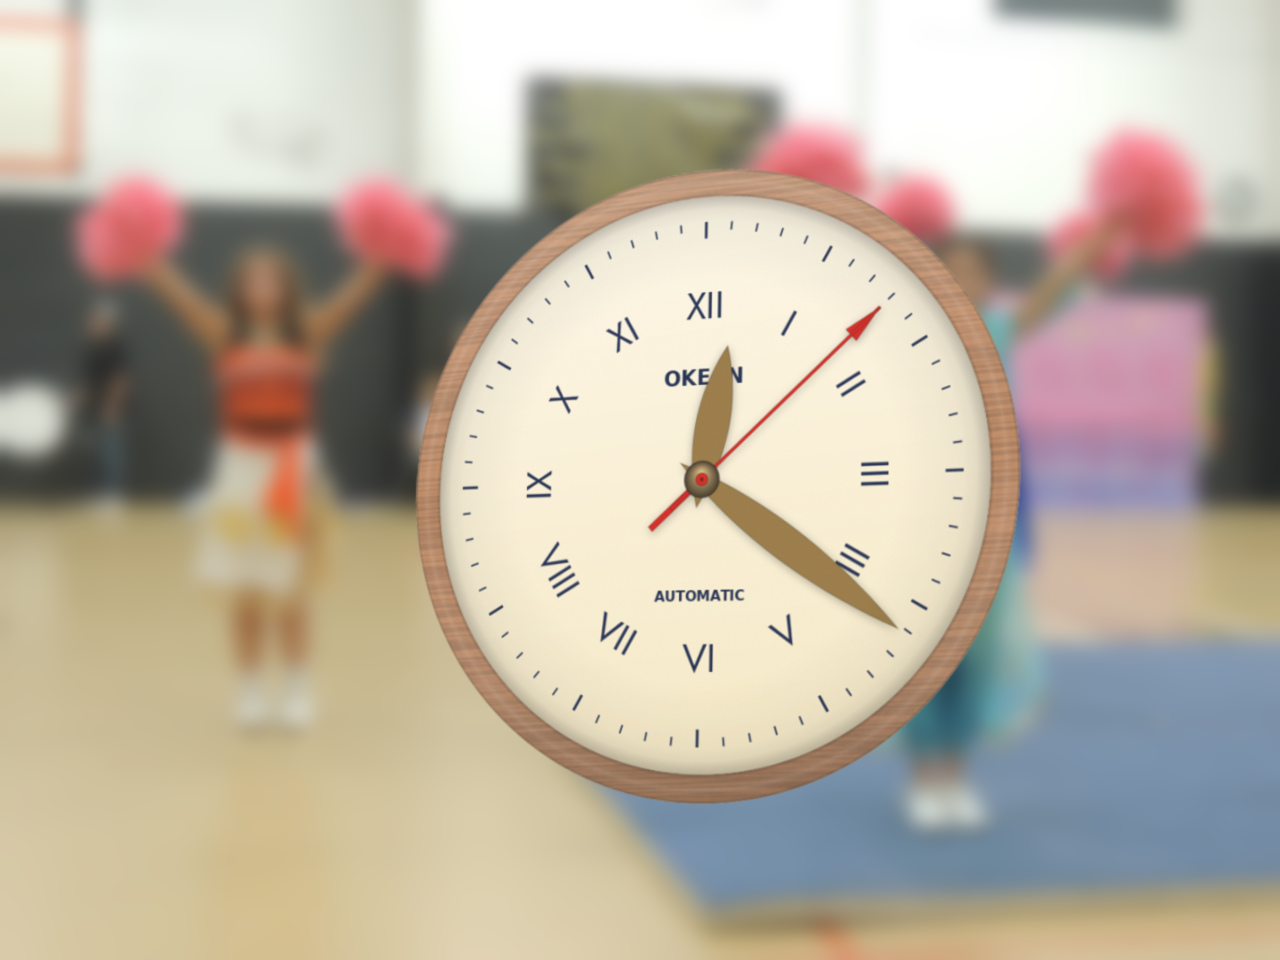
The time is h=12 m=21 s=8
